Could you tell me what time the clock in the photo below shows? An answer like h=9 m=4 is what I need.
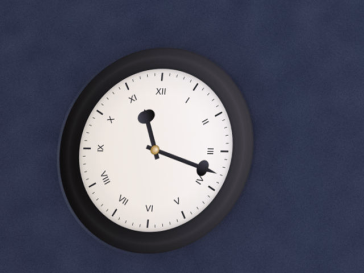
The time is h=11 m=18
